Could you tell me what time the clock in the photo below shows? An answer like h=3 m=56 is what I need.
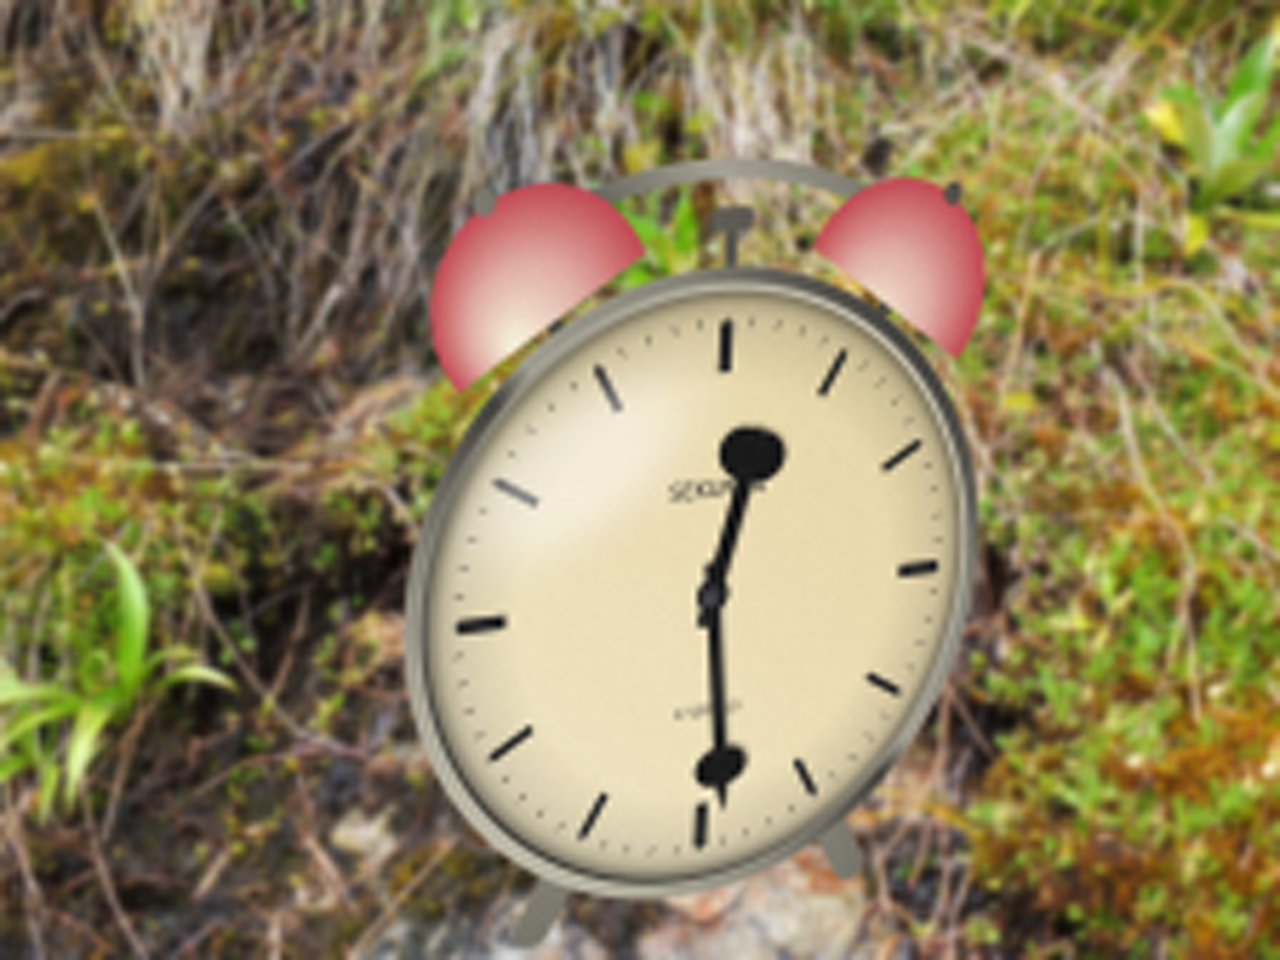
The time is h=12 m=29
